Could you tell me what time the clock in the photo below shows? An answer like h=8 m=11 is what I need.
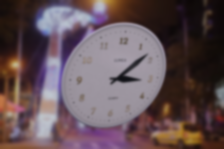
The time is h=3 m=8
